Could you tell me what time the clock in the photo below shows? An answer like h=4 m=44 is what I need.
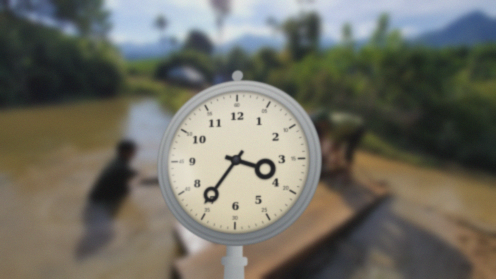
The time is h=3 m=36
